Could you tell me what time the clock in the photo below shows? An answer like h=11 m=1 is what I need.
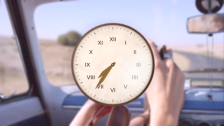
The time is h=7 m=36
